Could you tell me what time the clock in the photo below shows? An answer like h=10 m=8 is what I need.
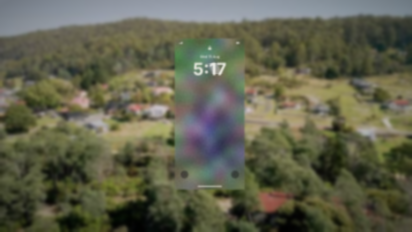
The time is h=5 m=17
